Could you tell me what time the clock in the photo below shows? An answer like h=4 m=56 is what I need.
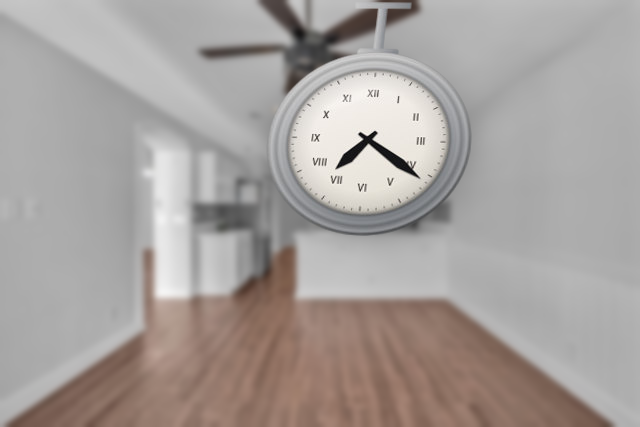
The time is h=7 m=21
